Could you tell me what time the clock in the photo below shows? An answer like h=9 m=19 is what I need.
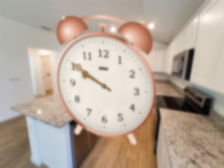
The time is h=9 m=50
